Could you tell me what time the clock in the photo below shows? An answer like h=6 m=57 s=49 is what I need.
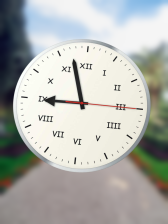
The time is h=8 m=57 s=15
